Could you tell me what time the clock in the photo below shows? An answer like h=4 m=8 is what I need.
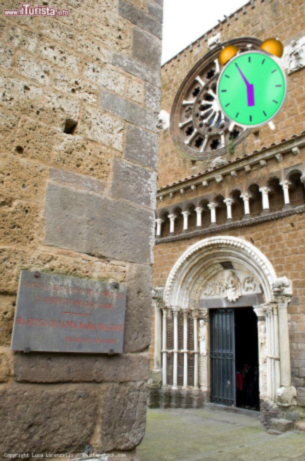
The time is h=5 m=55
